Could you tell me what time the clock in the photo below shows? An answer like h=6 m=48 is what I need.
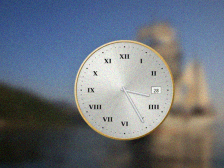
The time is h=3 m=25
